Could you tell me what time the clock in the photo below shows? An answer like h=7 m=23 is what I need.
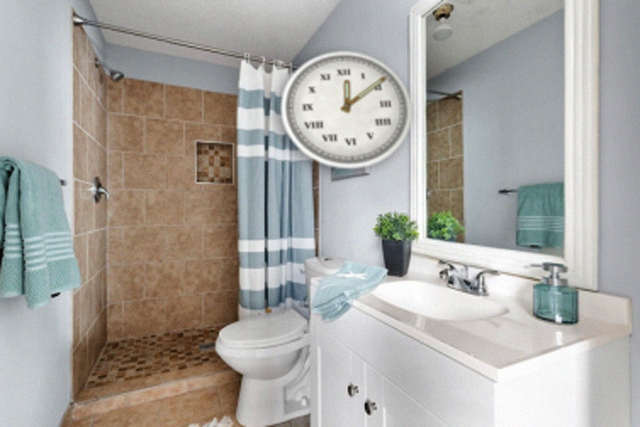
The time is h=12 m=9
